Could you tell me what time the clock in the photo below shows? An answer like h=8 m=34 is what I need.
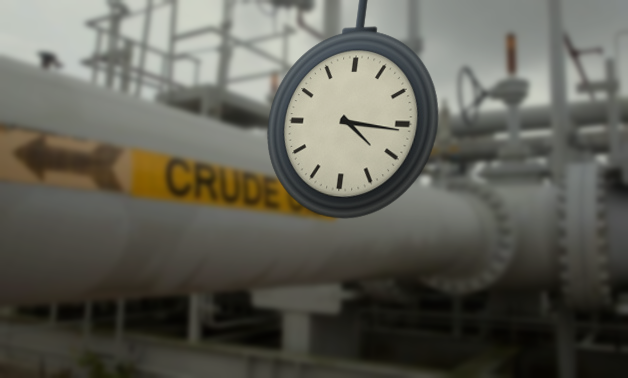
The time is h=4 m=16
